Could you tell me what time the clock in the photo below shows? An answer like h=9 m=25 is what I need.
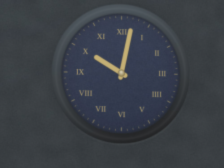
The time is h=10 m=2
